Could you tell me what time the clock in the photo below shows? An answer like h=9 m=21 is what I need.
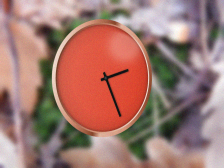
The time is h=2 m=26
